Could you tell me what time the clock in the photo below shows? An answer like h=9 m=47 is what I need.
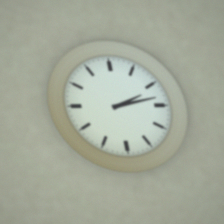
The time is h=2 m=13
